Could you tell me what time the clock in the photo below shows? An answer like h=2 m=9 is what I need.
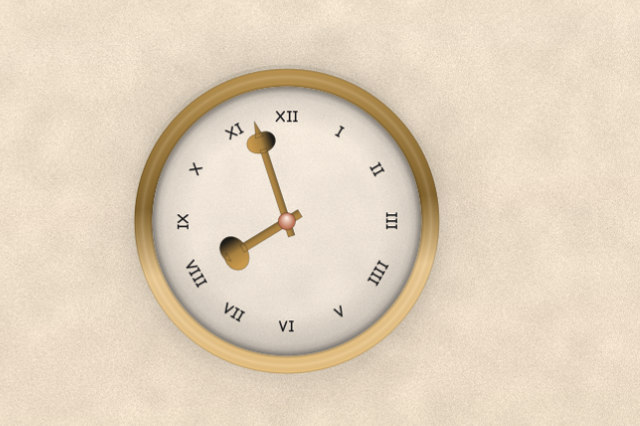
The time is h=7 m=57
